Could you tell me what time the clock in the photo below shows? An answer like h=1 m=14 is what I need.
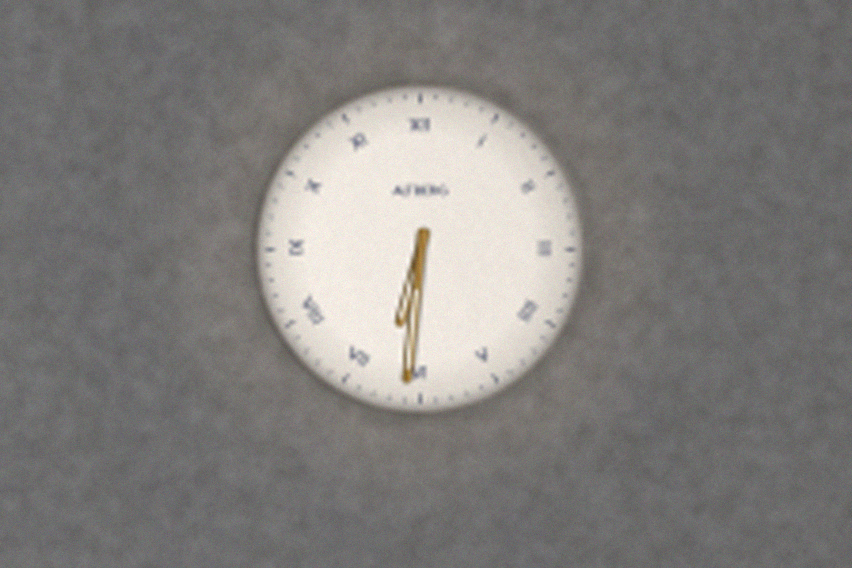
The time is h=6 m=31
